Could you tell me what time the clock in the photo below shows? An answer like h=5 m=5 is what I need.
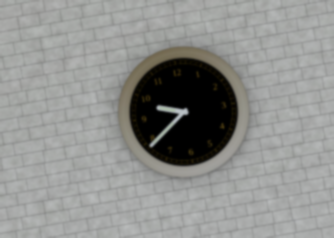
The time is h=9 m=39
